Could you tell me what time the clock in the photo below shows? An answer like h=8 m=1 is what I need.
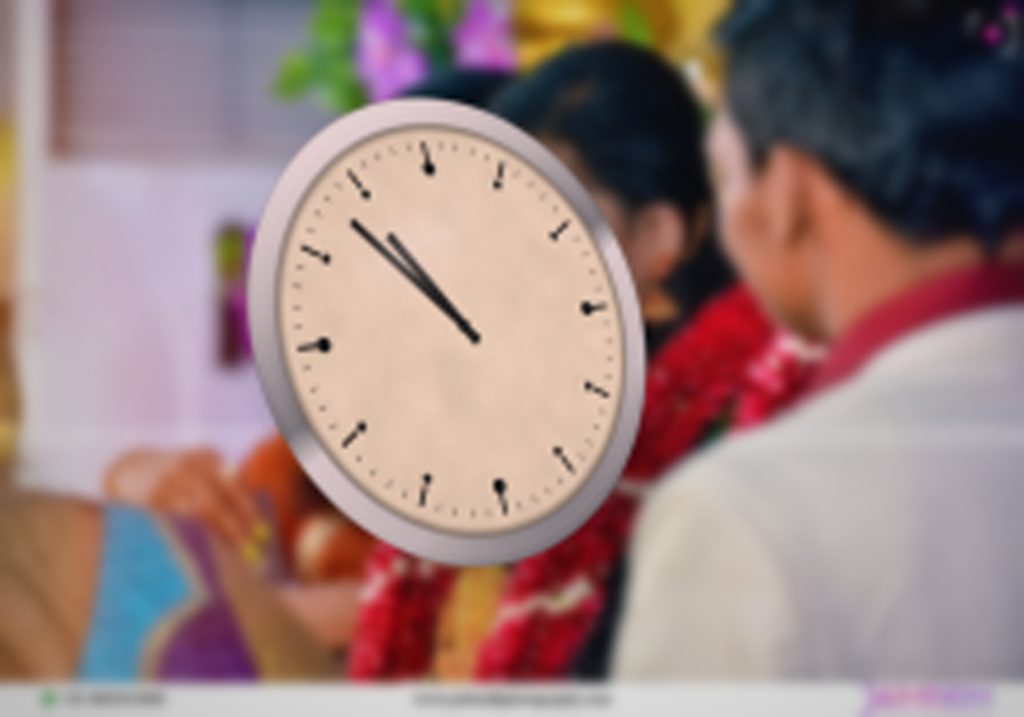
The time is h=10 m=53
